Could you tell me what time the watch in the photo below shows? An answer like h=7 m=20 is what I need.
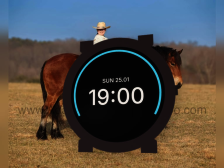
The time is h=19 m=0
